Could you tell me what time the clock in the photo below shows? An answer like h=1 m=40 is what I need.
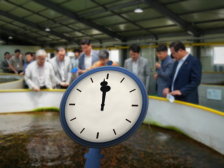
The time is h=11 m=59
